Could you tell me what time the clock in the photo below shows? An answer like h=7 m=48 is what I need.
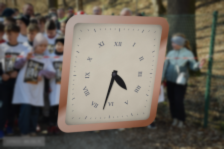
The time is h=4 m=32
